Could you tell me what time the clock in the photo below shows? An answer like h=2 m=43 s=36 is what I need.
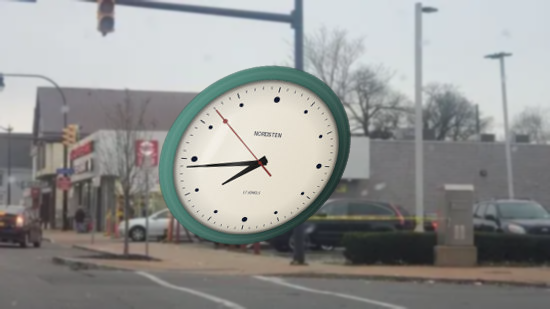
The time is h=7 m=43 s=52
